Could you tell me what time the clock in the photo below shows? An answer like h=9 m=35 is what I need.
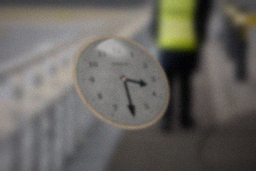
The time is h=3 m=30
